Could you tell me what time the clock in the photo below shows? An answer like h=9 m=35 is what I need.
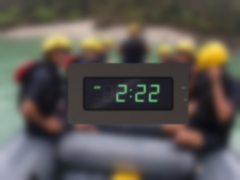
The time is h=2 m=22
